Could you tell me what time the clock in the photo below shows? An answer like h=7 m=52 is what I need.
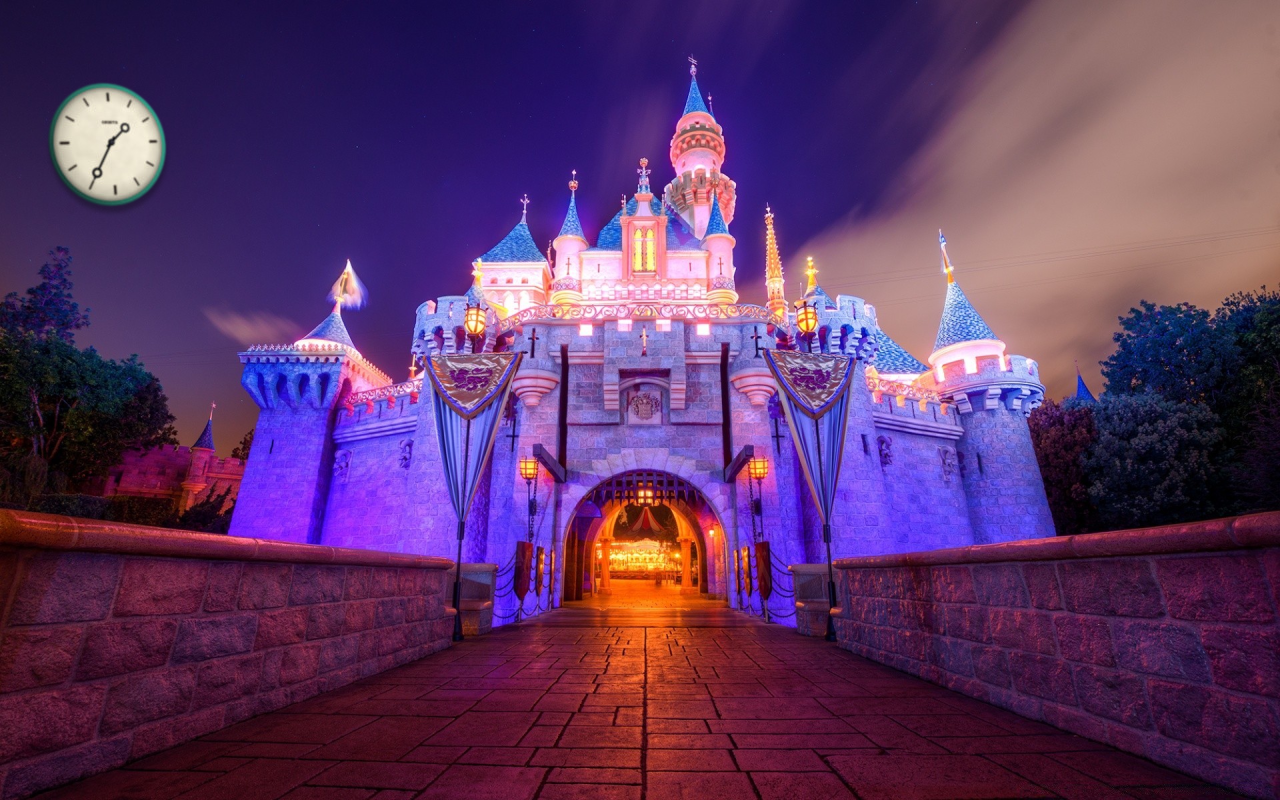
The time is h=1 m=35
